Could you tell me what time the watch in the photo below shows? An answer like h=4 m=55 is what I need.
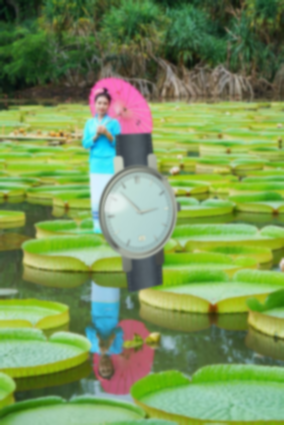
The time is h=2 m=53
